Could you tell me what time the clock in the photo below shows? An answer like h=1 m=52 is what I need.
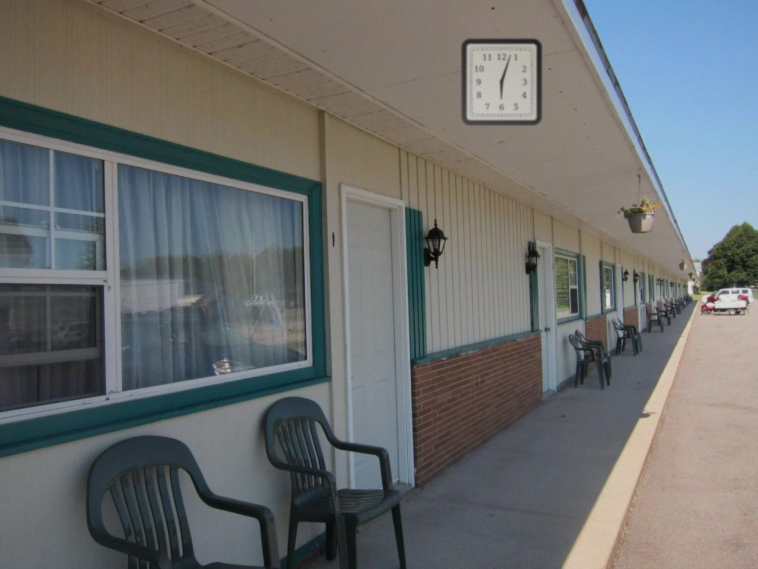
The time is h=6 m=3
